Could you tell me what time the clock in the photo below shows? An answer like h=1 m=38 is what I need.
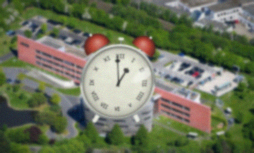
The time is h=12 m=59
